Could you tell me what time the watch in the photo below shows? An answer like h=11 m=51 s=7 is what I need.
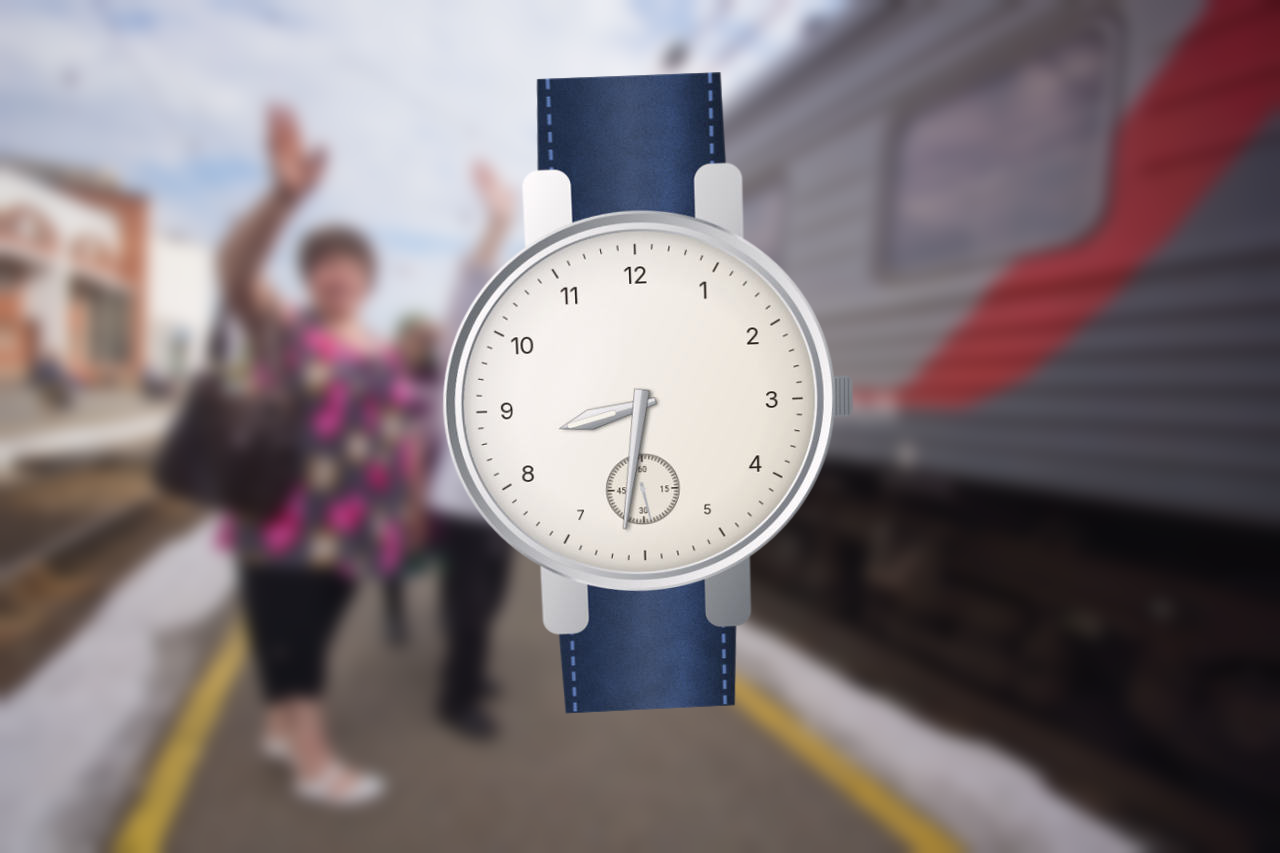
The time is h=8 m=31 s=28
